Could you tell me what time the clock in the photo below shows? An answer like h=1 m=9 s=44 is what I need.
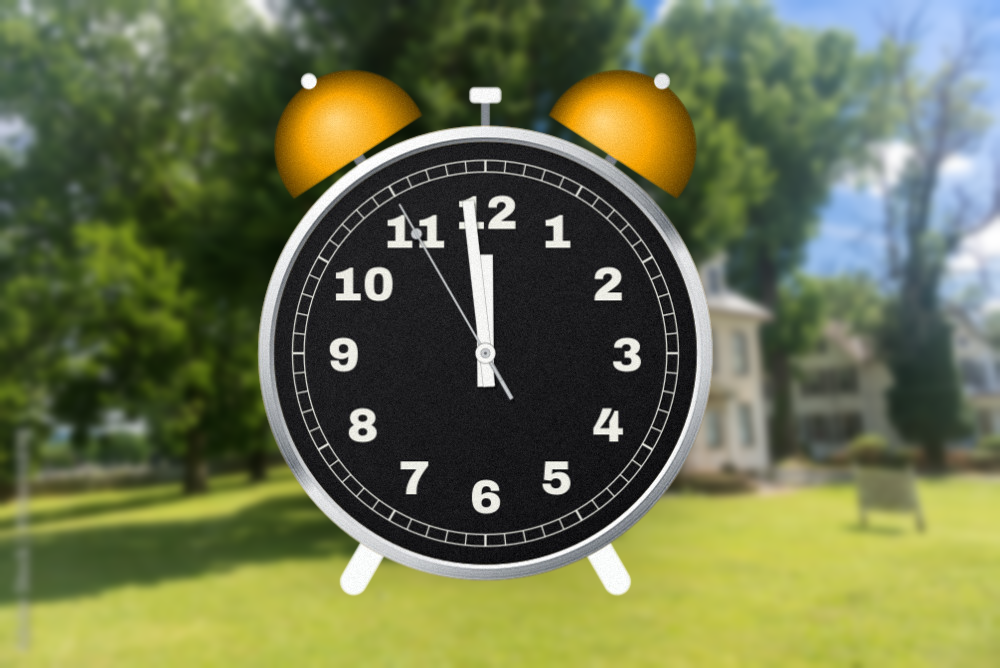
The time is h=11 m=58 s=55
